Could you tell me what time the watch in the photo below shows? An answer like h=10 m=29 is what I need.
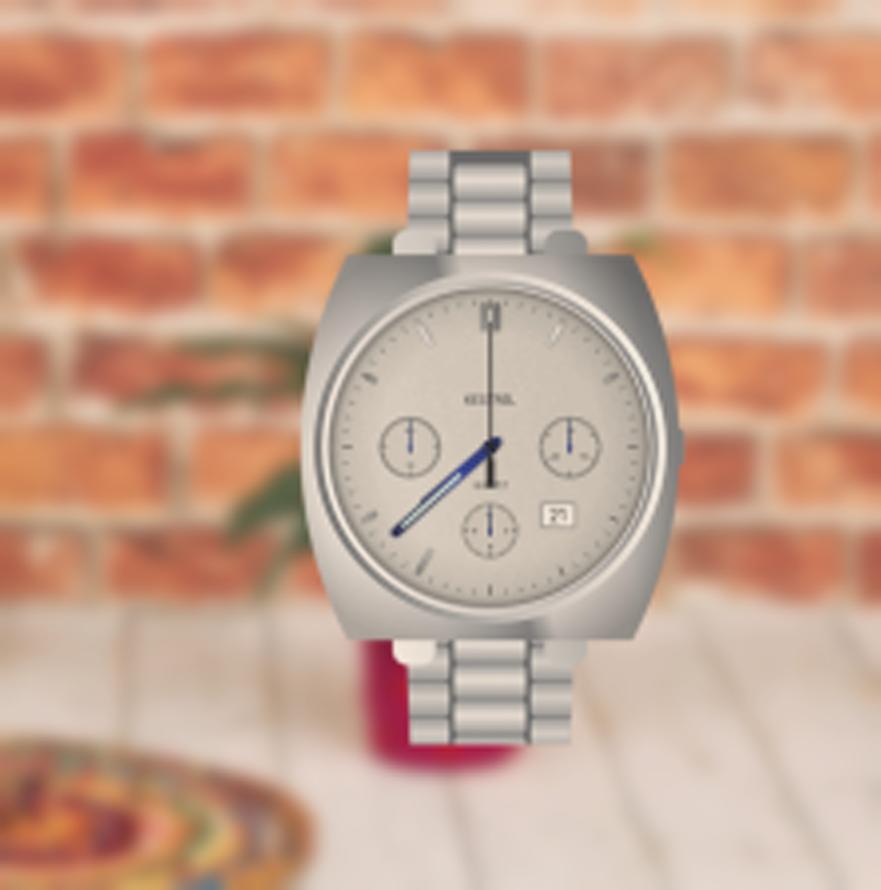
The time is h=7 m=38
